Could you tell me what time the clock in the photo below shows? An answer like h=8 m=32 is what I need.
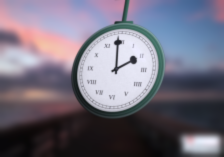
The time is h=1 m=59
